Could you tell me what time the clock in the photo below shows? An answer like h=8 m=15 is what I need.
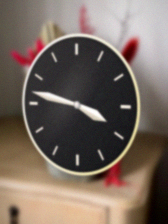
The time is h=3 m=47
